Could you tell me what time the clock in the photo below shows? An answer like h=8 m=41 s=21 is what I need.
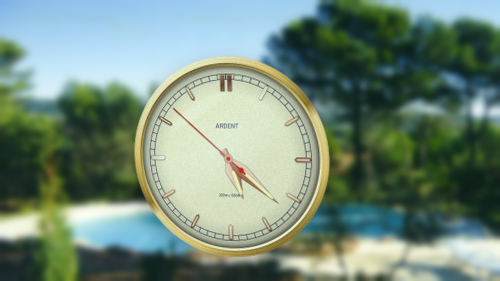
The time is h=5 m=21 s=52
